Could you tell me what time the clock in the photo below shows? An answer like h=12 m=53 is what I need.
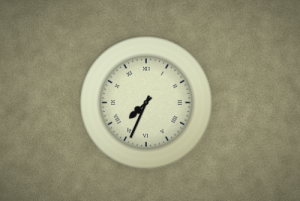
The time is h=7 m=34
